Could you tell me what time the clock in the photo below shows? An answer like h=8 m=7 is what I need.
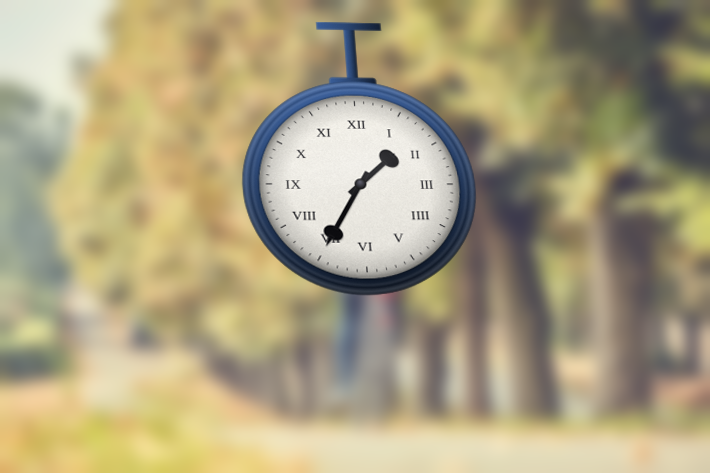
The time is h=1 m=35
